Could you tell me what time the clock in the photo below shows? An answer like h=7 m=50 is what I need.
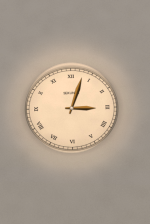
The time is h=3 m=3
